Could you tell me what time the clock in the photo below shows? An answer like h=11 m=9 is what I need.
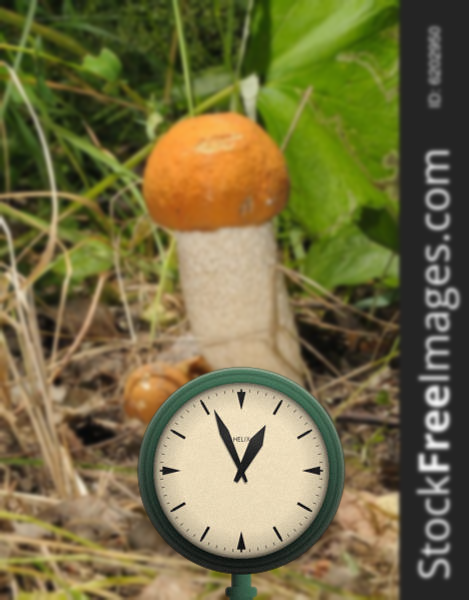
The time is h=12 m=56
